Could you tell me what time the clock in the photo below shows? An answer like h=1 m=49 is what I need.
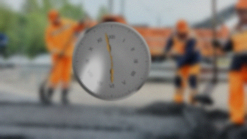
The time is h=5 m=58
